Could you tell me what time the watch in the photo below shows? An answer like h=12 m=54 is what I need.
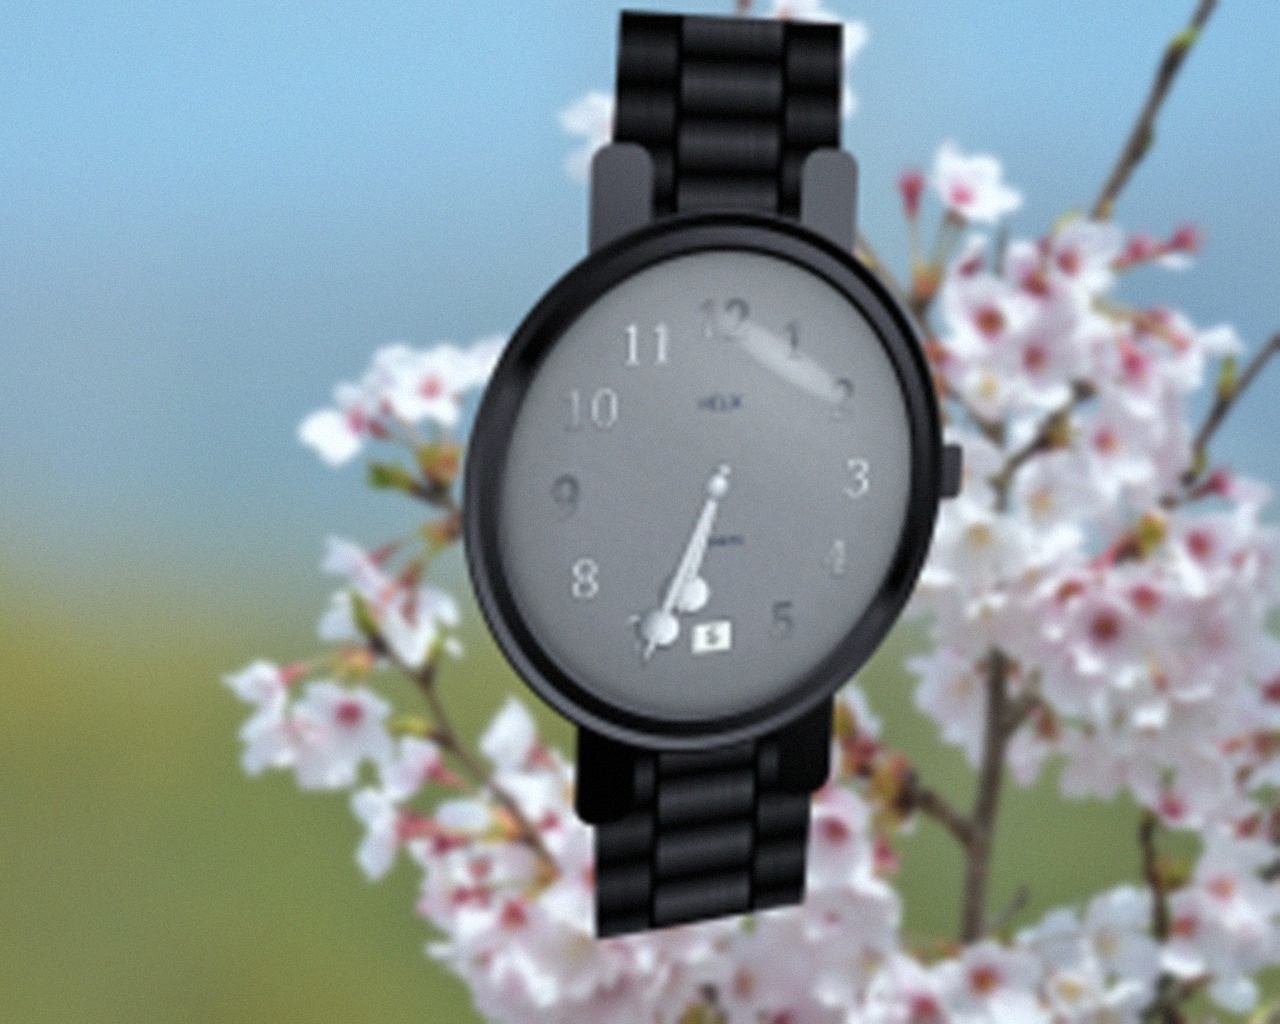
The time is h=6 m=34
